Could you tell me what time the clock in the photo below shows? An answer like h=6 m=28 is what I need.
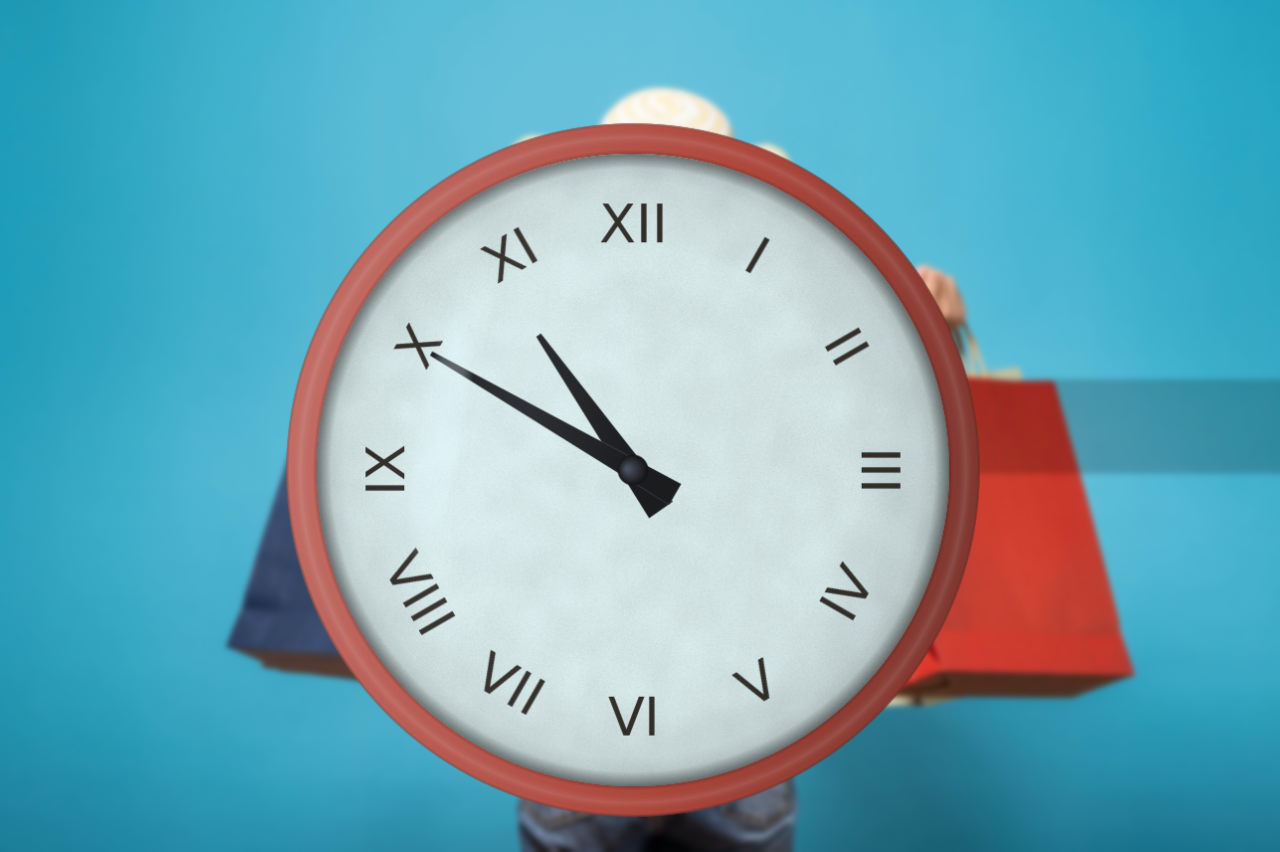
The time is h=10 m=50
